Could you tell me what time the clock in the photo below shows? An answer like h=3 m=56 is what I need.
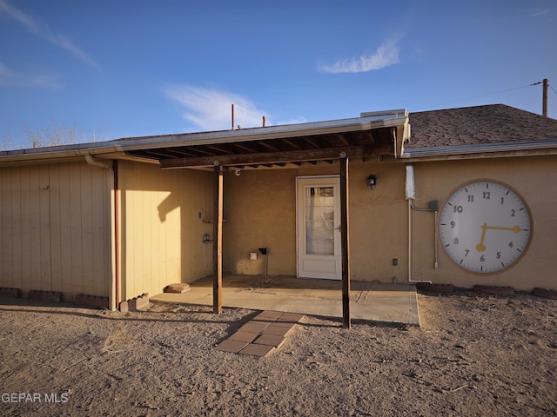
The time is h=6 m=15
